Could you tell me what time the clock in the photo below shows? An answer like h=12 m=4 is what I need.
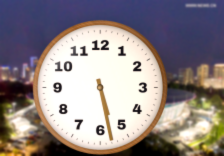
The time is h=5 m=28
